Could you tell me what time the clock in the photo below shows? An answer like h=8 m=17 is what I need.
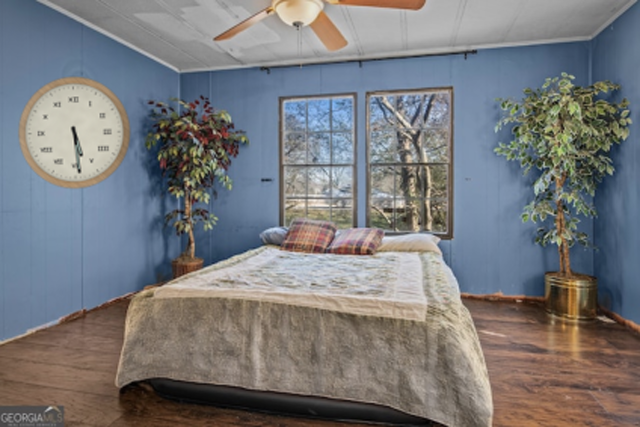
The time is h=5 m=29
